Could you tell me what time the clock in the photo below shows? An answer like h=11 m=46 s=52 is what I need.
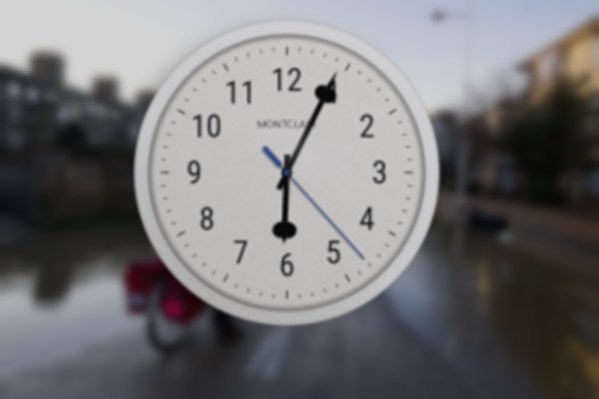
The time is h=6 m=4 s=23
